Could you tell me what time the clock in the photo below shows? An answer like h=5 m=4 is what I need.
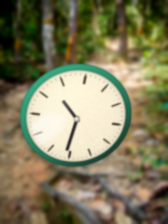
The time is h=10 m=31
